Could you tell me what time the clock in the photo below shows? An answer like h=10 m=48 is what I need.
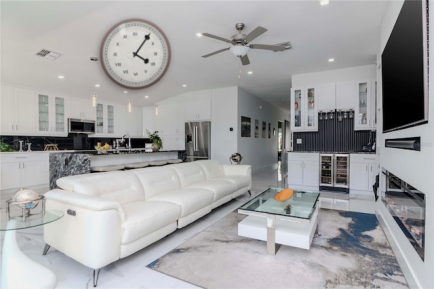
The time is h=4 m=6
